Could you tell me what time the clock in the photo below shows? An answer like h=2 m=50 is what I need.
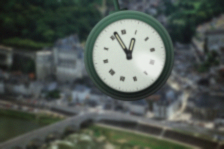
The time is h=12 m=57
